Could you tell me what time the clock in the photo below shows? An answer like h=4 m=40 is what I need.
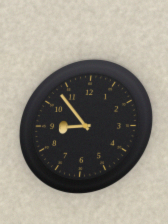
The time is h=8 m=53
